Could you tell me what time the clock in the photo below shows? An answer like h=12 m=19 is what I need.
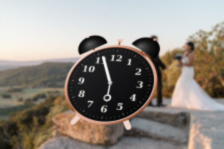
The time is h=5 m=56
